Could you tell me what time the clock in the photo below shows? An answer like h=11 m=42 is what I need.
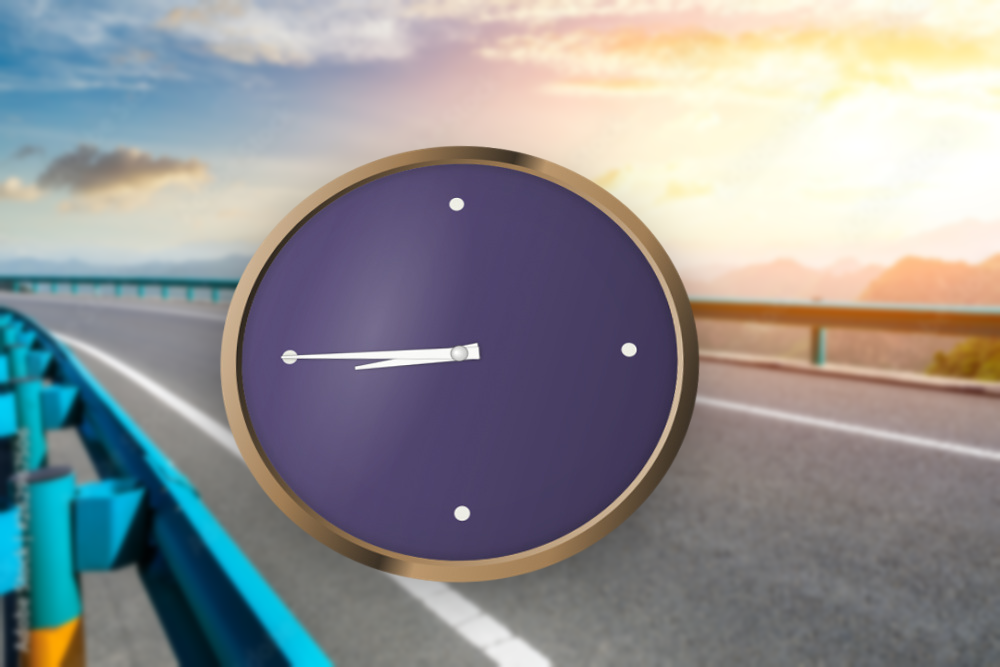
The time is h=8 m=45
